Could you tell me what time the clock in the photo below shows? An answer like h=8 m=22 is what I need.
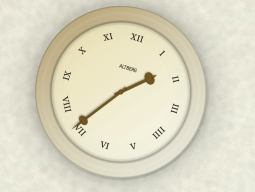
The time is h=1 m=36
